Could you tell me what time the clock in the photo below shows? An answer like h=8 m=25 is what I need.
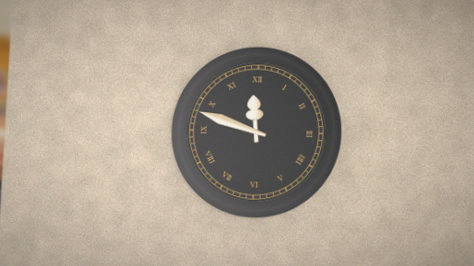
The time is h=11 m=48
